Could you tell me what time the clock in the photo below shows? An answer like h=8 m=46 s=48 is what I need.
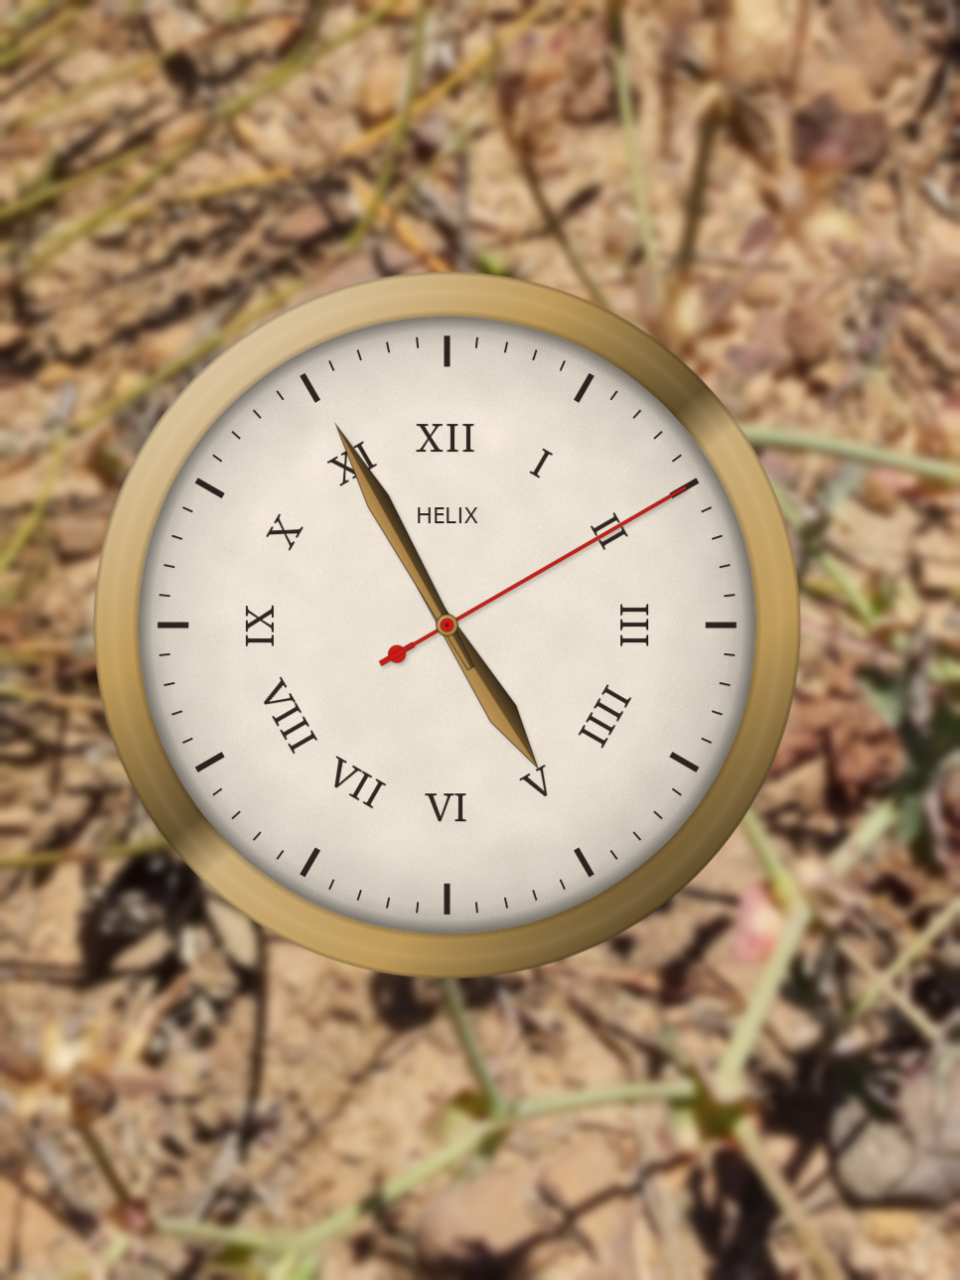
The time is h=4 m=55 s=10
